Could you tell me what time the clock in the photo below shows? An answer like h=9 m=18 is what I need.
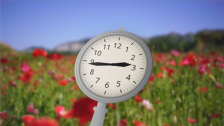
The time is h=2 m=44
